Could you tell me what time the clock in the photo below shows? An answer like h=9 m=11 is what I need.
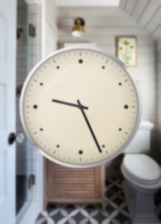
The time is h=9 m=26
